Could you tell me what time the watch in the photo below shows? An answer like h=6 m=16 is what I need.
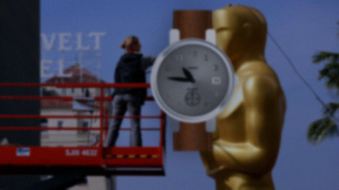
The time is h=10 m=46
